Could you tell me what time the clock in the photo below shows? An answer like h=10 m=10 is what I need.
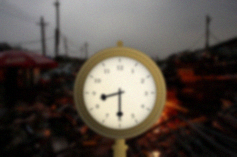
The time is h=8 m=30
